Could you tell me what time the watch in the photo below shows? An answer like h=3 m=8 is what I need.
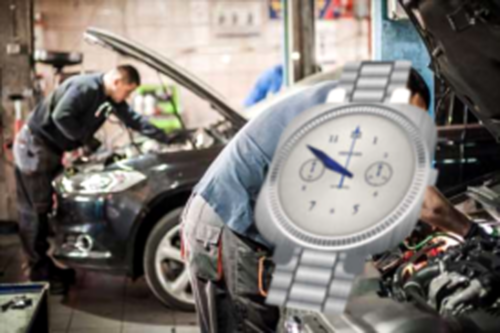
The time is h=9 m=50
